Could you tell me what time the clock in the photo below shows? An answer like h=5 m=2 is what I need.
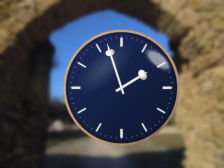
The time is h=1 m=57
